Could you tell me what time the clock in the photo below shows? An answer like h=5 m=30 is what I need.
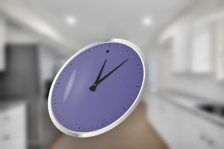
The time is h=12 m=7
